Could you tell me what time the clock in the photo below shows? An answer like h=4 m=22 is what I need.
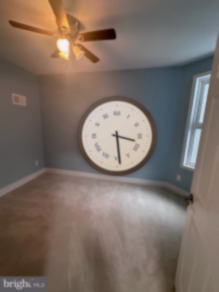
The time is h=3 m=29
